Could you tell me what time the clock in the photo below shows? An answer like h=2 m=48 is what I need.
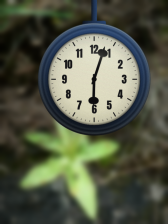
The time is h=6 m=3
